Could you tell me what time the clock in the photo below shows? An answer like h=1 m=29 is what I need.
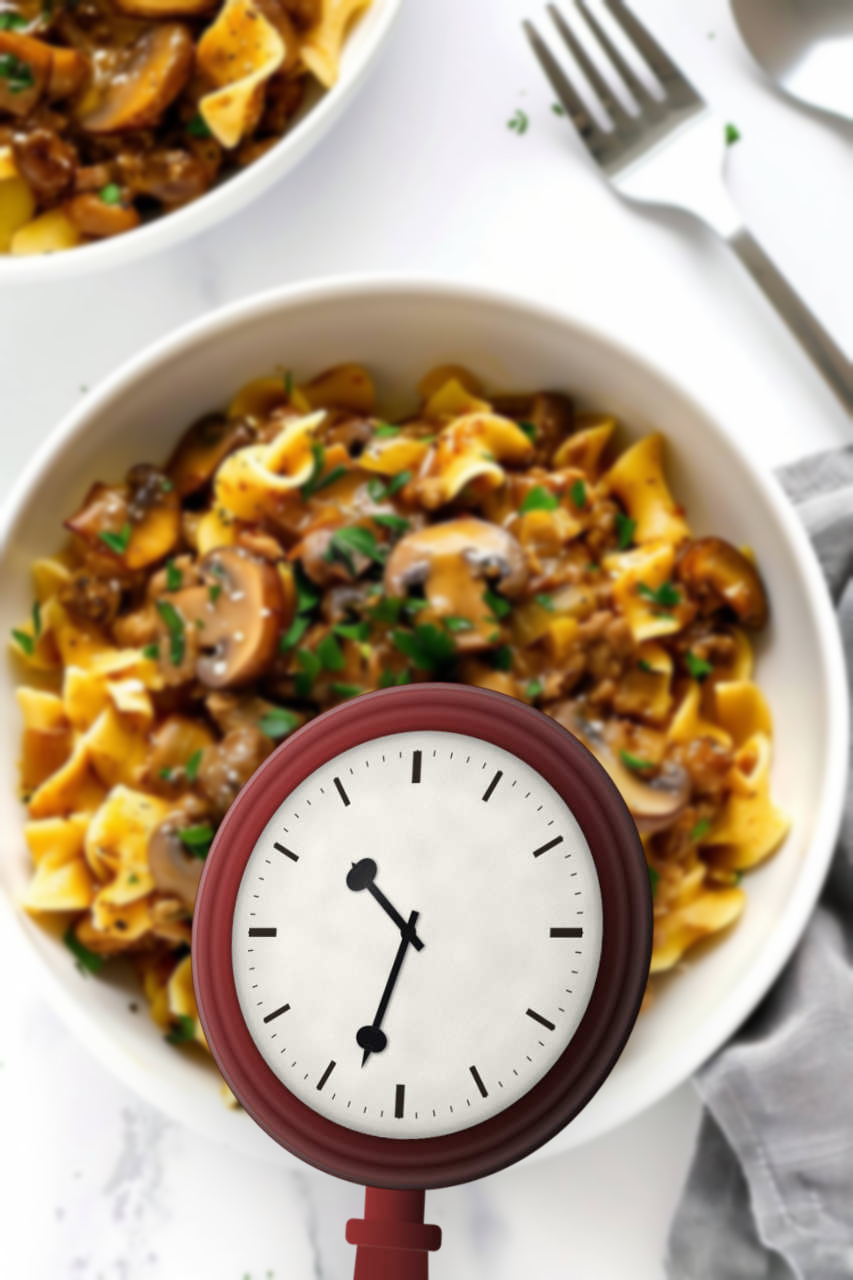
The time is h=10 m=33
